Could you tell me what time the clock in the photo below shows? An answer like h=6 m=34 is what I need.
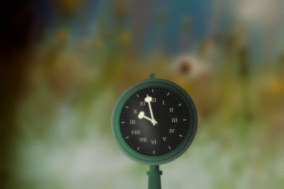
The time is h=9 m=58
